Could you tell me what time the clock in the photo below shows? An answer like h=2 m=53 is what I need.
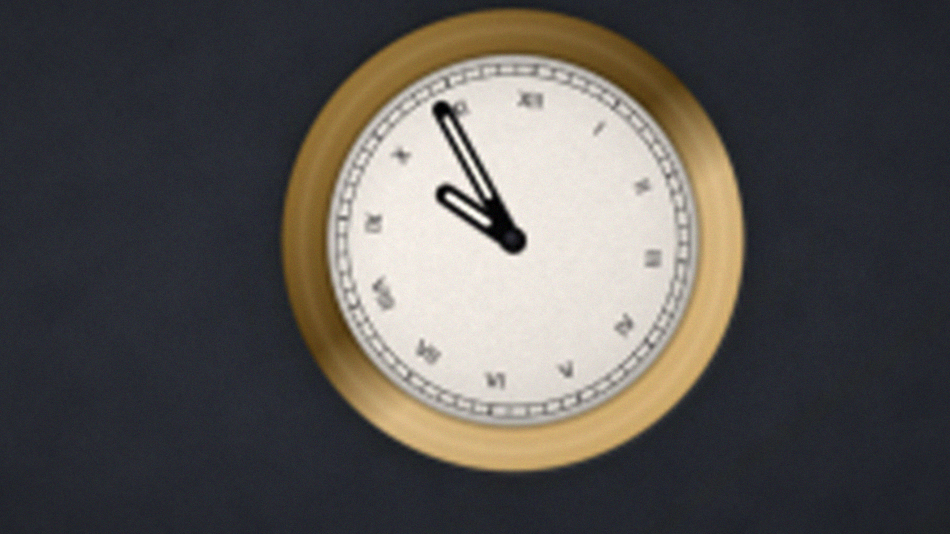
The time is h=9 m=54
